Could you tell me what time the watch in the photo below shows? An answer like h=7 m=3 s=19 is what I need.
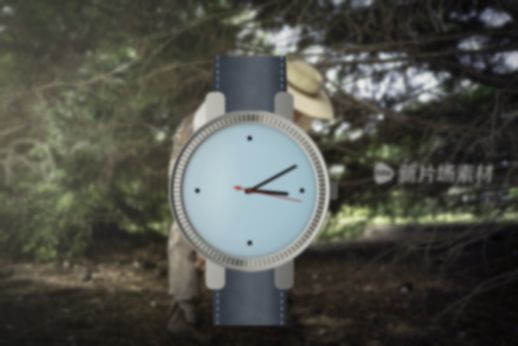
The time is h=3 m=10 s=17
